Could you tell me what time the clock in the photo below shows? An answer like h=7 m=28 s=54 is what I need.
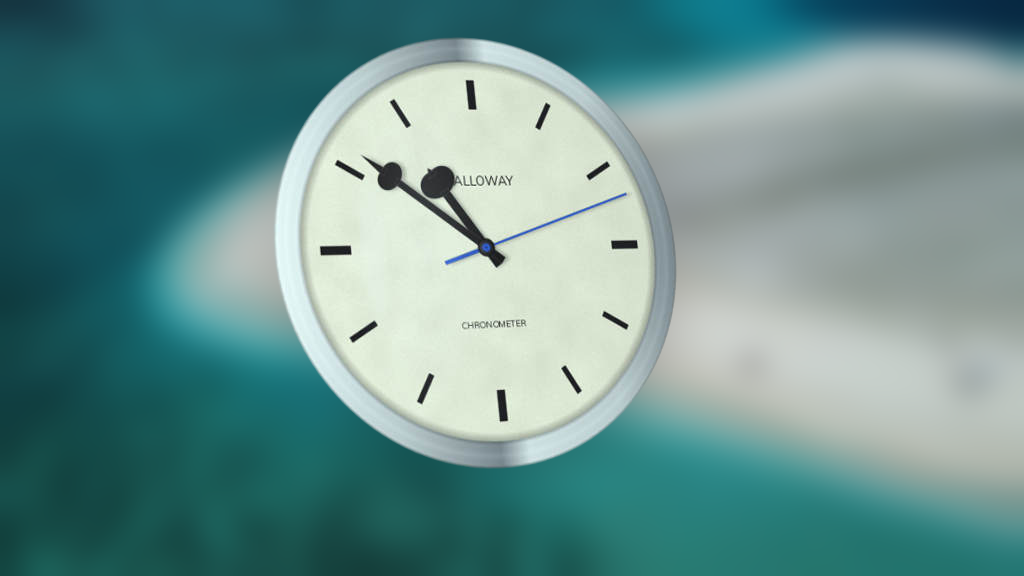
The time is h=10 m=51 s=12
